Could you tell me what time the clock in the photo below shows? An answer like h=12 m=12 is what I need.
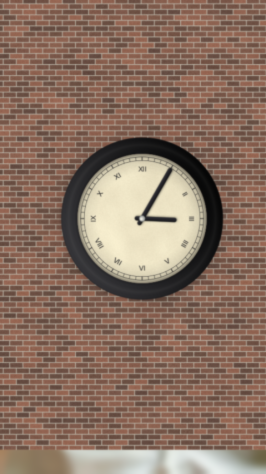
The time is h=3 m=5
